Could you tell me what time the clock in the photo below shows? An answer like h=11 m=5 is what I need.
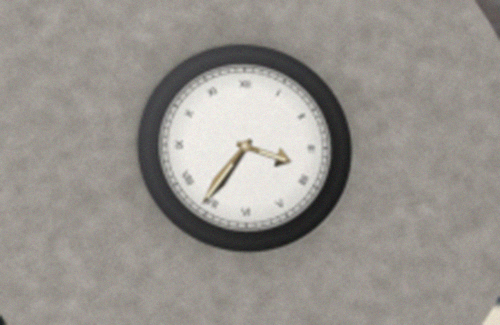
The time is h=3 m=36
